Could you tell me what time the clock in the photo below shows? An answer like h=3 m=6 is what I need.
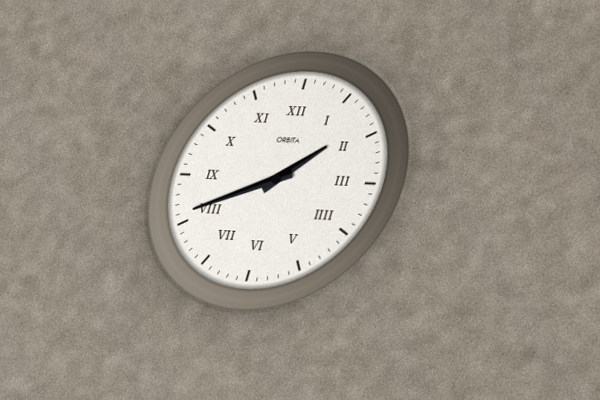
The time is h=1 m=41
